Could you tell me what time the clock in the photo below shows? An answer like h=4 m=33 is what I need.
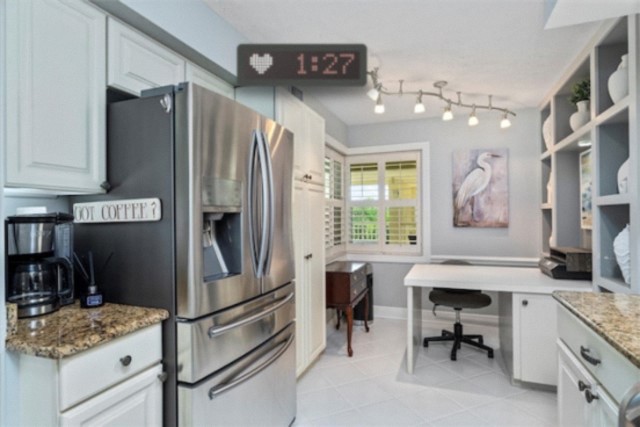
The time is h=1 m=27
